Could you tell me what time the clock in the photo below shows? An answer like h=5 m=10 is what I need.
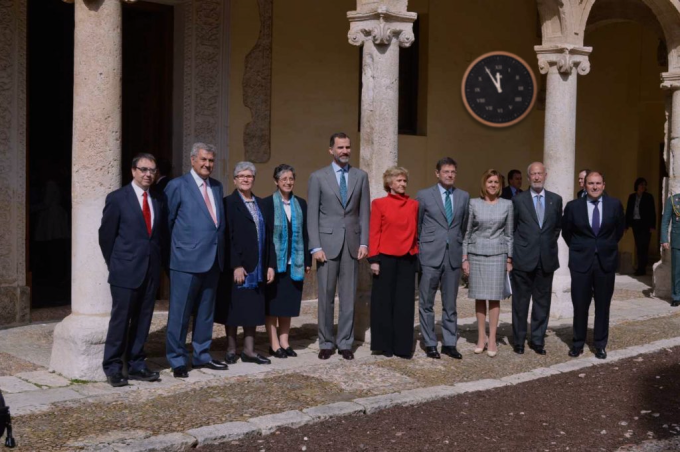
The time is h=11 m=55
